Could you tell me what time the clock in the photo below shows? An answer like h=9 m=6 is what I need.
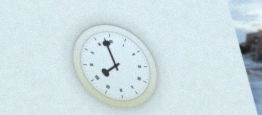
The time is h=7 m=58
